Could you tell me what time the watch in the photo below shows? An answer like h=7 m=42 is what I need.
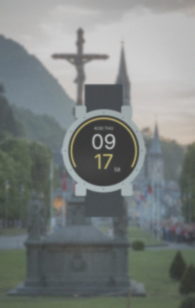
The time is h=9 m=17
